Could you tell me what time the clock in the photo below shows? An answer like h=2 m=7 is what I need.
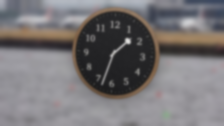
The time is h=1 m=33
